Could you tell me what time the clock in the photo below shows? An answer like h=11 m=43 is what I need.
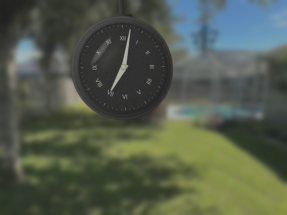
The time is h=7 m=2
